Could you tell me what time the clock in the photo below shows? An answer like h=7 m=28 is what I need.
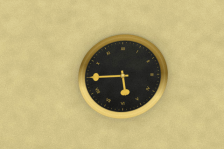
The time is h=5 m=45
